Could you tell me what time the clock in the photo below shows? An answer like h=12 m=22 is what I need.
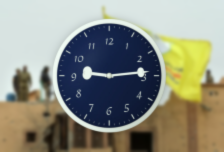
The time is h=9 m=14
